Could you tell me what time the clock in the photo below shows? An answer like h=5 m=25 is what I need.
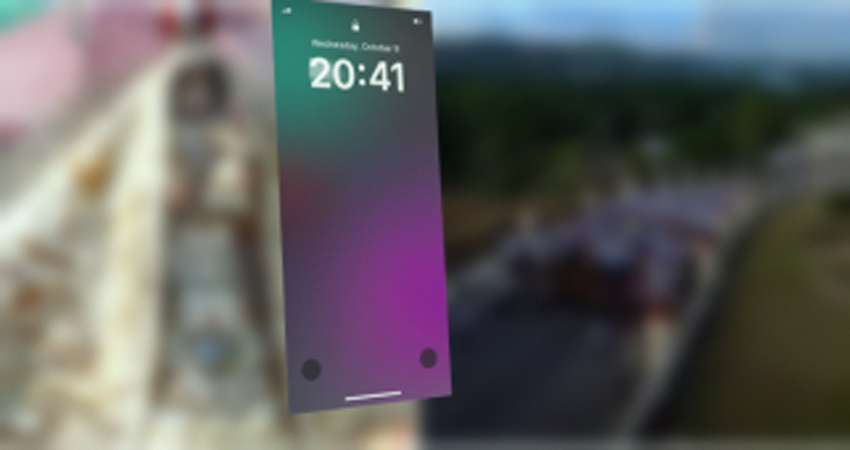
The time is h=20 m=41
